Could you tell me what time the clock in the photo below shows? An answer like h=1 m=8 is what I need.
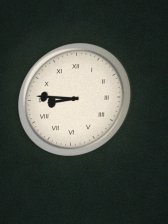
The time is h=8 m=46
